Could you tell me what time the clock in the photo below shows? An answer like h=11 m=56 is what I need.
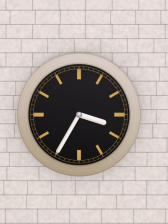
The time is h=3 m=35
